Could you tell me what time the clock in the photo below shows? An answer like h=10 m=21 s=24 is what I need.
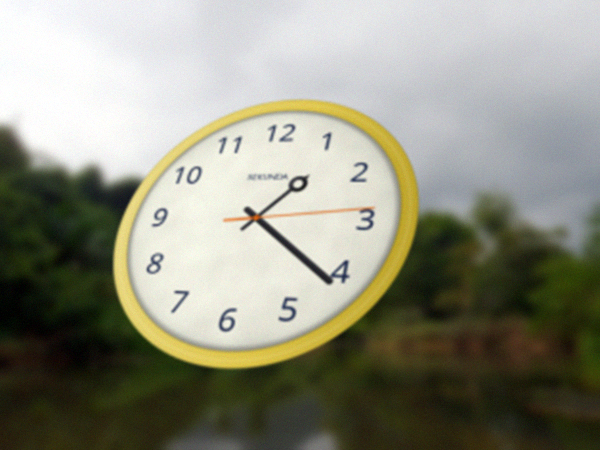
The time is h=1 m=21 s=14
